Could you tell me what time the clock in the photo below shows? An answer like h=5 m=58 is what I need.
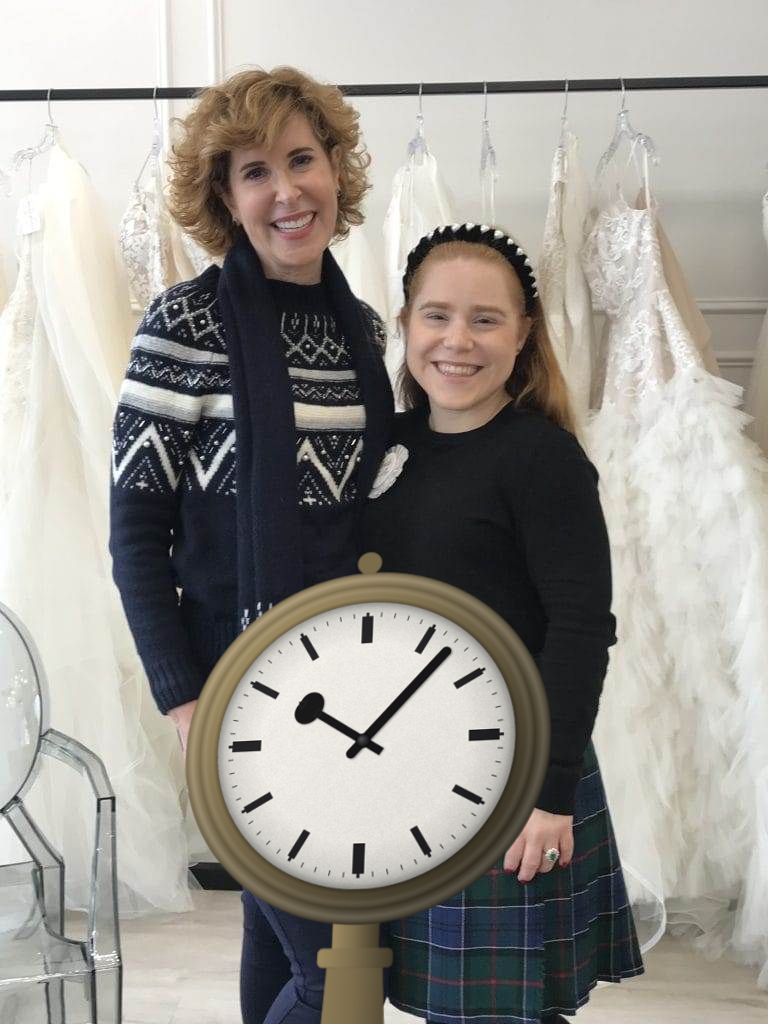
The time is h=10 m=7
